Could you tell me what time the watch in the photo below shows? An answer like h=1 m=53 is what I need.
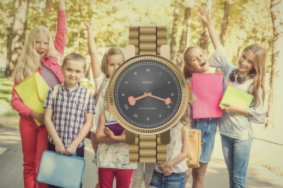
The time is h=8 m=18
